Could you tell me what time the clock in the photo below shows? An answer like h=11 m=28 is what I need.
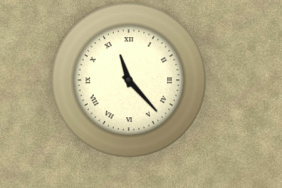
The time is h=11 m=23
